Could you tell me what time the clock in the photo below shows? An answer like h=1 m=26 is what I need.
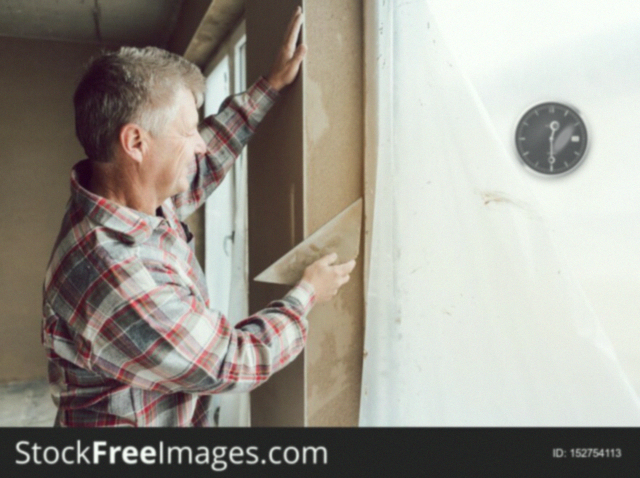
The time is h=12 m=30
